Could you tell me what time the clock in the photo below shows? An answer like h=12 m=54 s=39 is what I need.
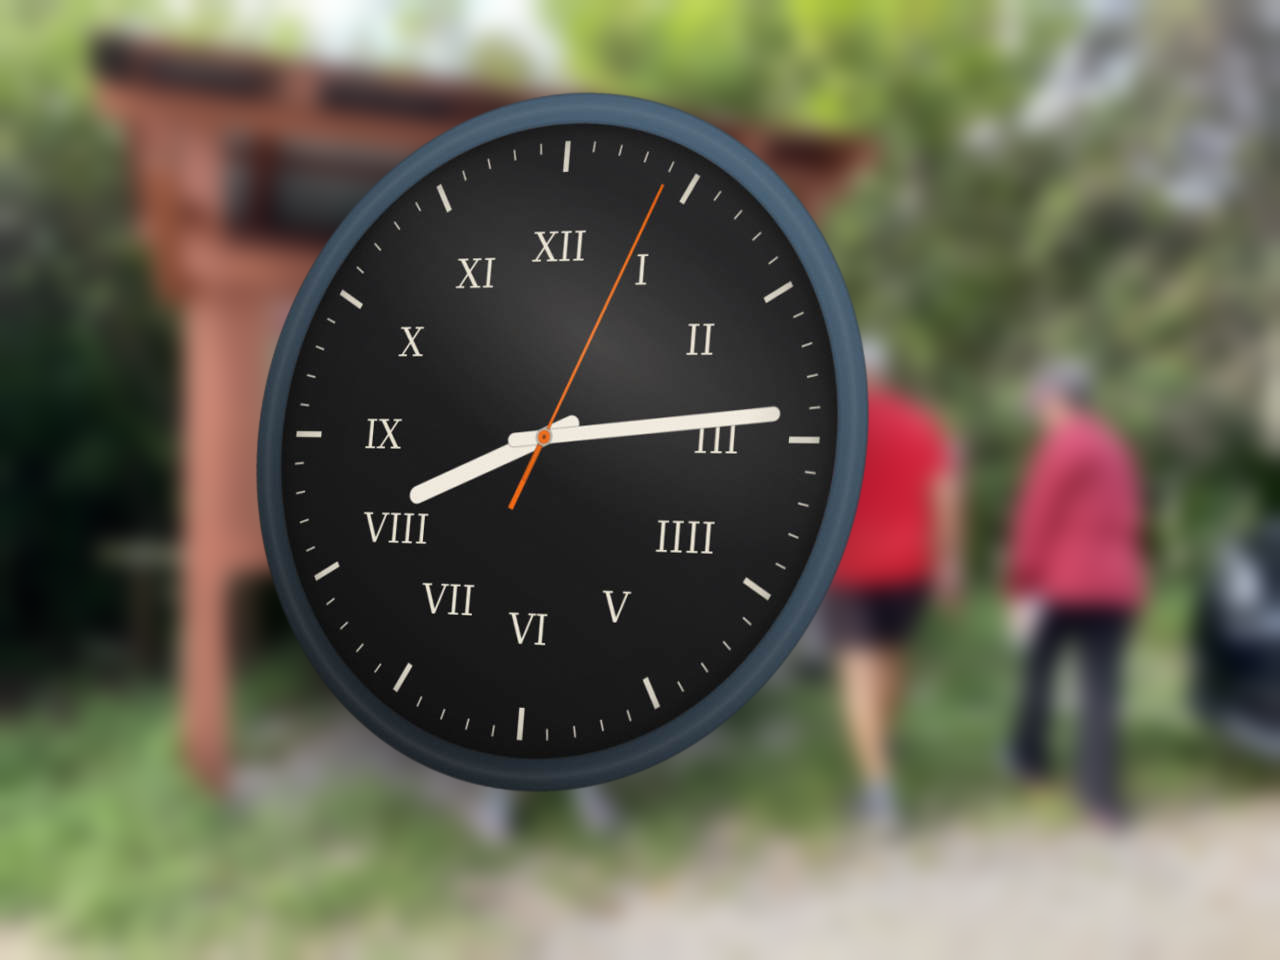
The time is h=8 m=14 s=4
